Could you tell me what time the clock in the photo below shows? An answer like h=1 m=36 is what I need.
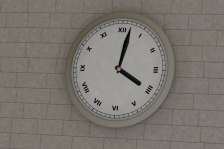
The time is h=4 m=2
